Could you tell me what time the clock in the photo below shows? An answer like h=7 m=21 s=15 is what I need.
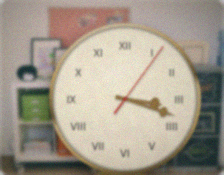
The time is h=3 m=18 s=6
